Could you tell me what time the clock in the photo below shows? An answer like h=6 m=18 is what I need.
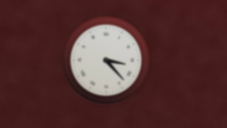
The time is h=3 m=23
